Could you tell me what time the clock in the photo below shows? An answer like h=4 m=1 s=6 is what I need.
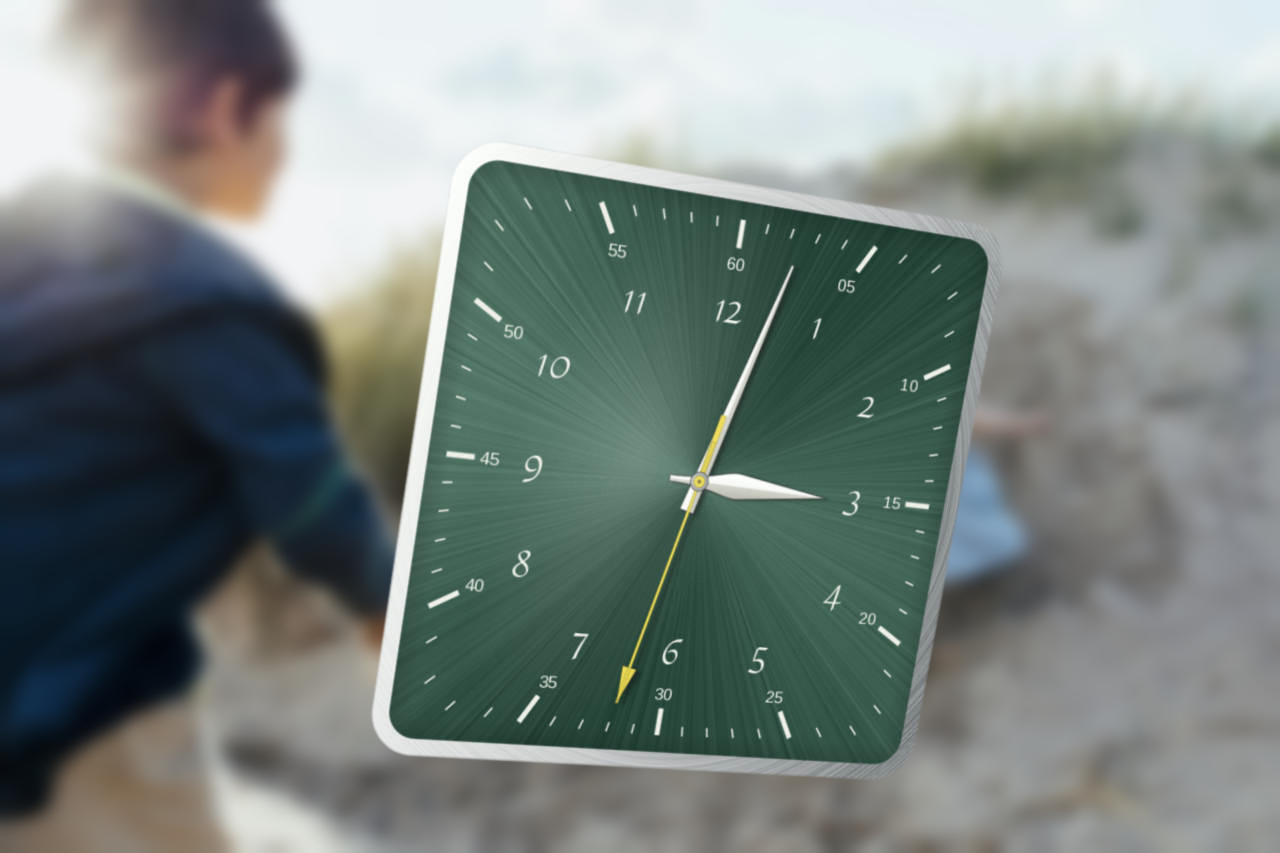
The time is h=3 m=2 s=32
